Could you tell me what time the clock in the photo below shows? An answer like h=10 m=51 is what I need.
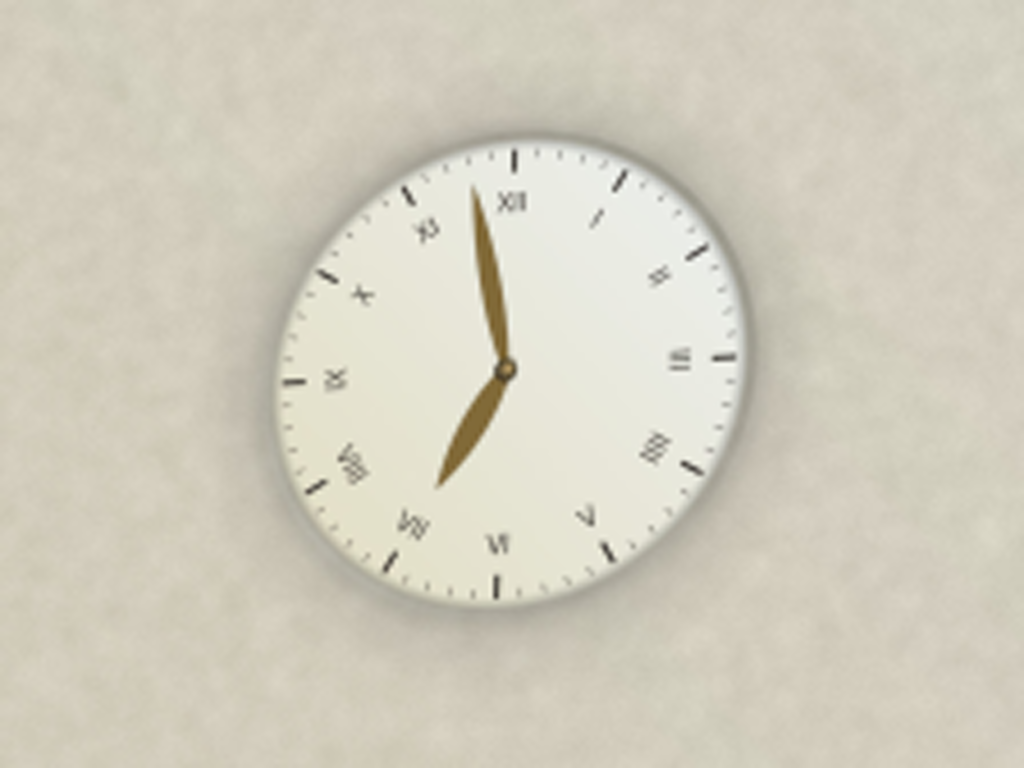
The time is h=6 m=58
